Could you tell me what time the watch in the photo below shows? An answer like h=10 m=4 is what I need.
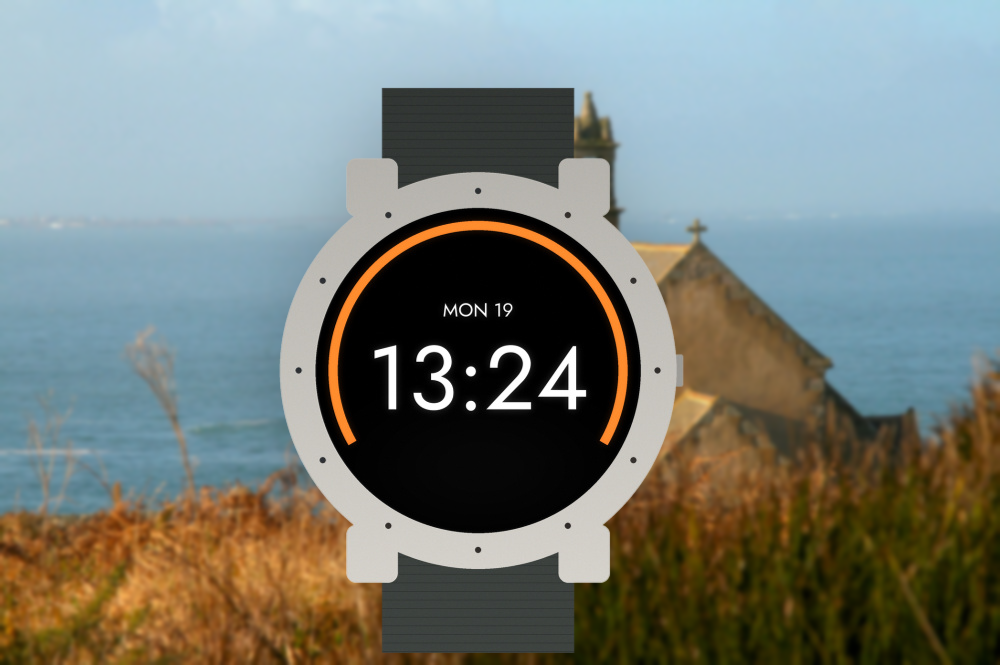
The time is h=13 m=24
